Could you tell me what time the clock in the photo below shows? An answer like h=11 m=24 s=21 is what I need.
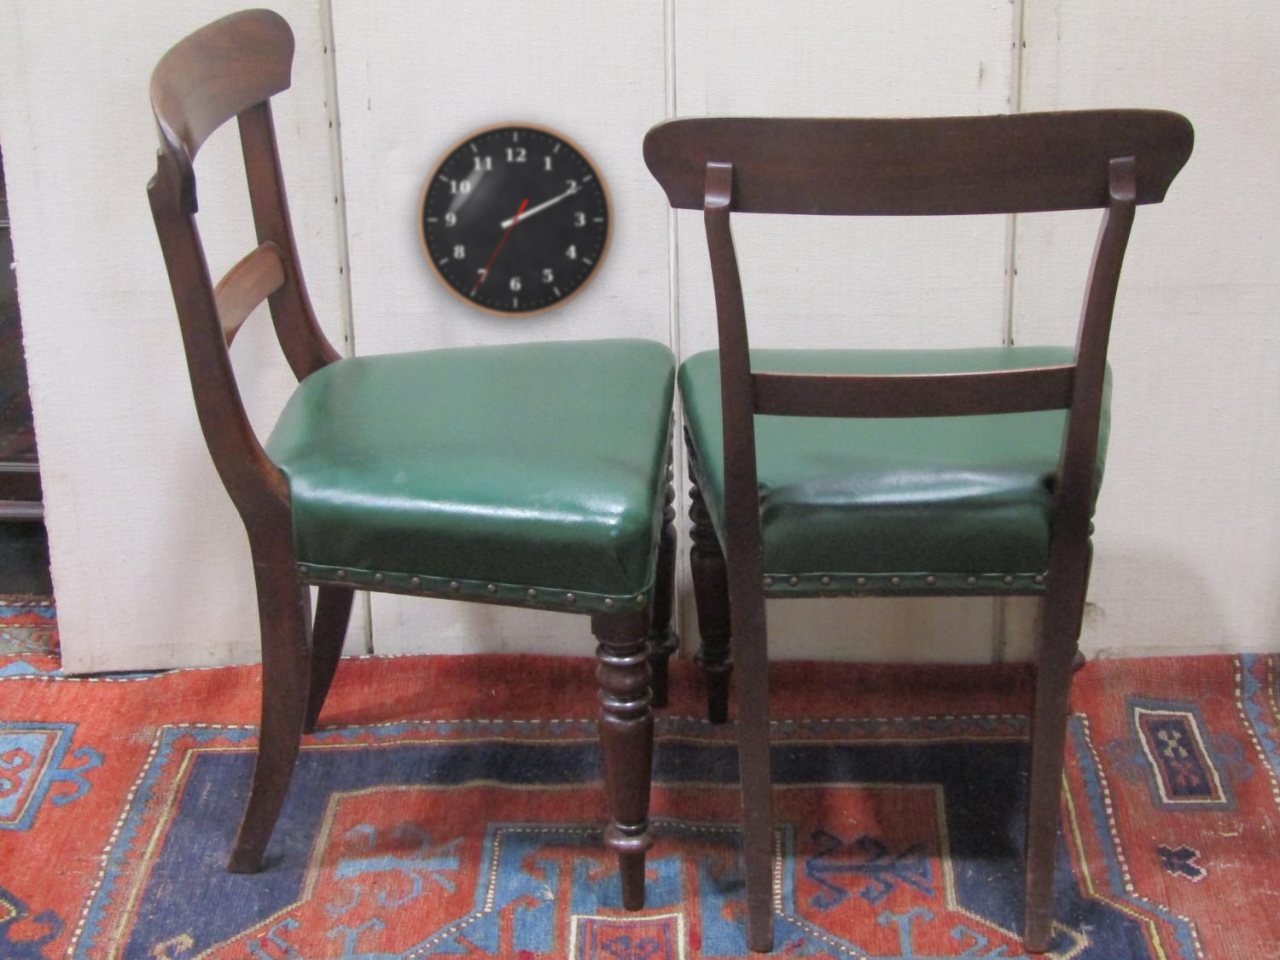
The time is h=2 m=10 s=35
